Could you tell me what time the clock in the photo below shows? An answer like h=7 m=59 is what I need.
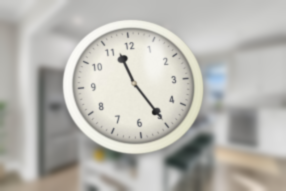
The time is h=11 m=25
